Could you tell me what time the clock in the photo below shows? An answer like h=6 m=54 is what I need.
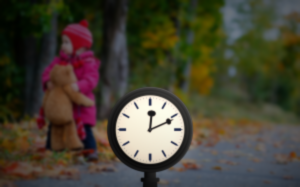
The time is h=12 m=11
